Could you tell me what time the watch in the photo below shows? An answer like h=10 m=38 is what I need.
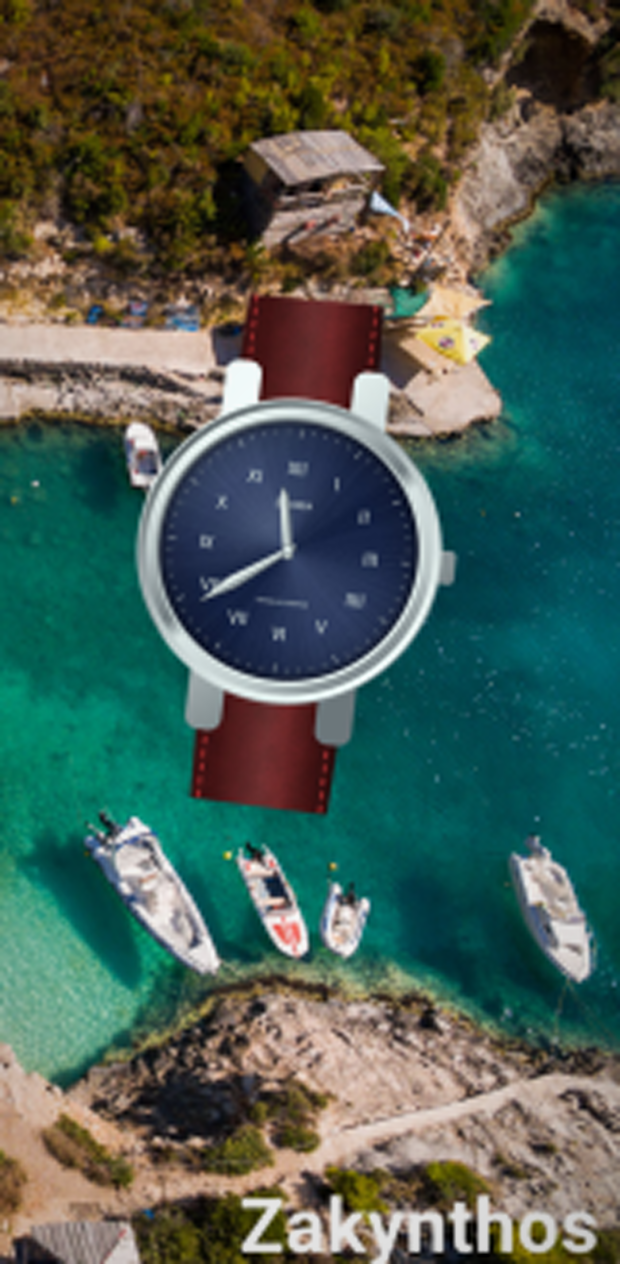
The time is h=11 m=39
